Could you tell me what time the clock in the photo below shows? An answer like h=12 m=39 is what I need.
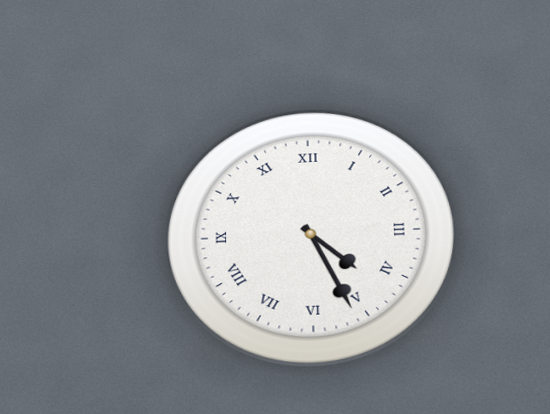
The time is h=4 m=26
